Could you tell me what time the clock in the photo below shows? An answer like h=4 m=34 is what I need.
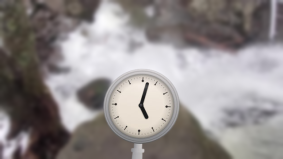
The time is h=5 m=2
